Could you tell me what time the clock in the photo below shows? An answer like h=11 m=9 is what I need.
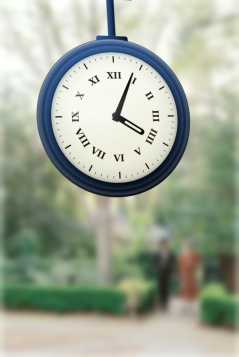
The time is h=4 m=4
